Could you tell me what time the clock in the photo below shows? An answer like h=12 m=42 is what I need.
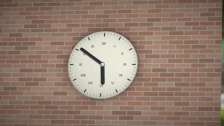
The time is h=5 m=51
